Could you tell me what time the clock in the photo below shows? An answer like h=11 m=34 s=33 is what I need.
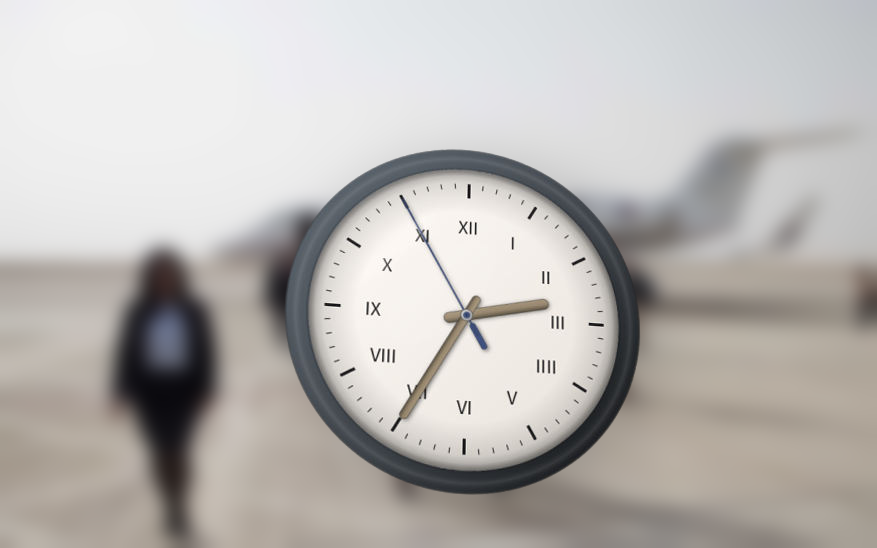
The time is h=2 m=34 s=55
